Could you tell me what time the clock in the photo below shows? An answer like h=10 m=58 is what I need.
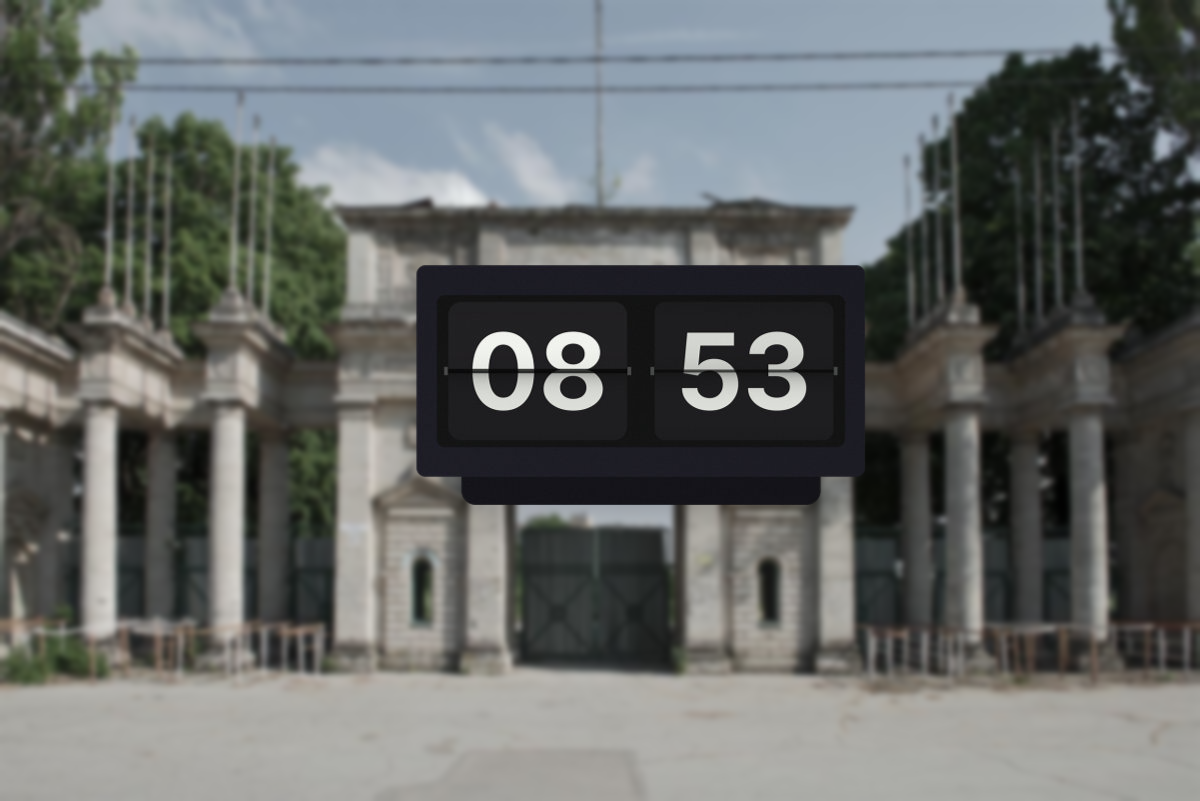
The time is h=8 m=53
